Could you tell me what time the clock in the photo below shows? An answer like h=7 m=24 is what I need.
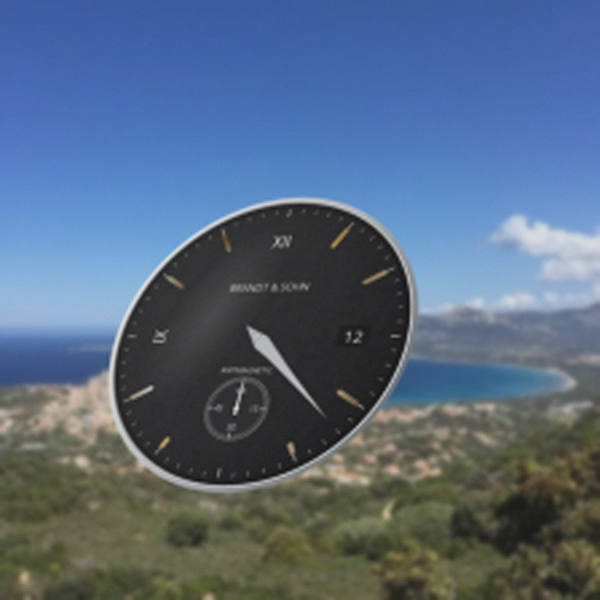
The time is h=4 m=22
